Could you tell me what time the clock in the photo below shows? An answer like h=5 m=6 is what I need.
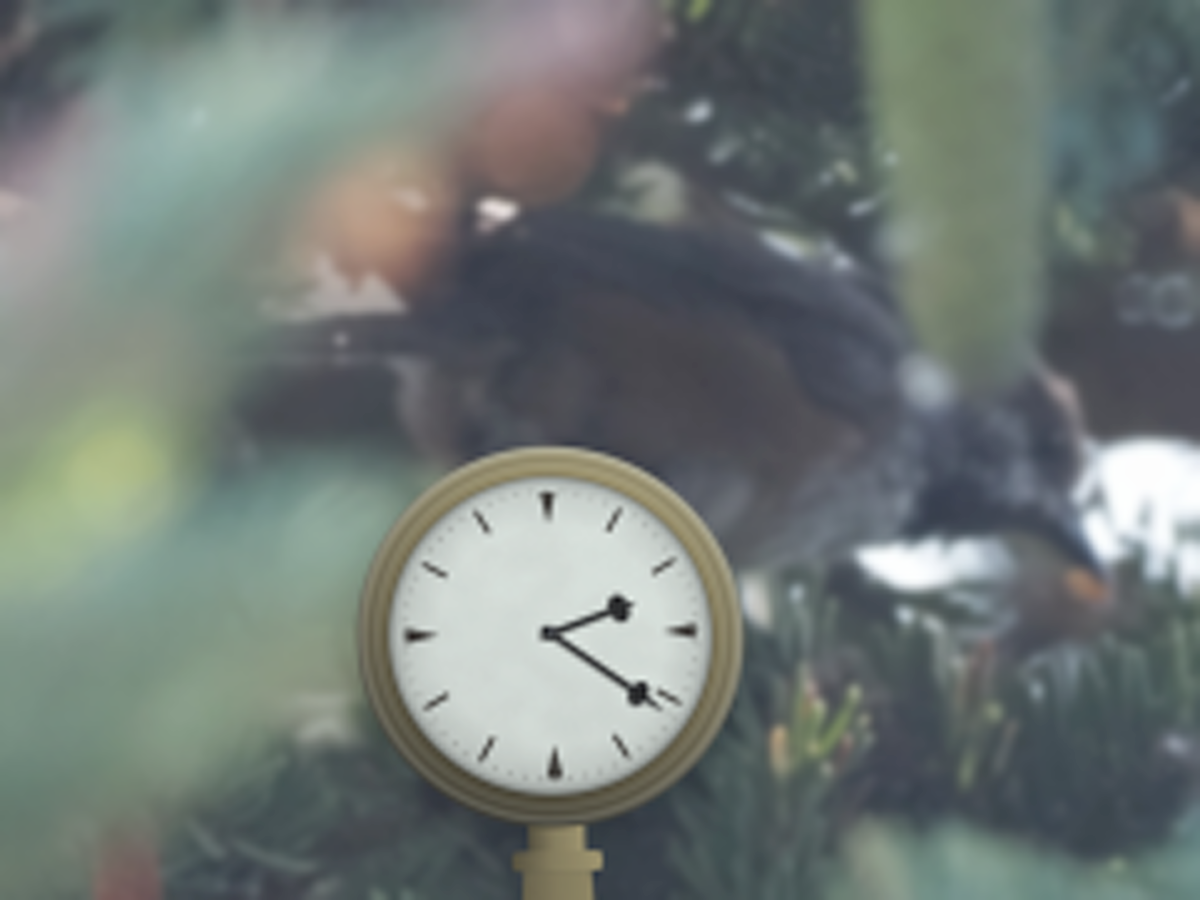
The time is h=2 m=21
